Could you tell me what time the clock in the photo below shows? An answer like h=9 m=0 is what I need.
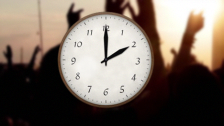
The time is h=2 m=0
